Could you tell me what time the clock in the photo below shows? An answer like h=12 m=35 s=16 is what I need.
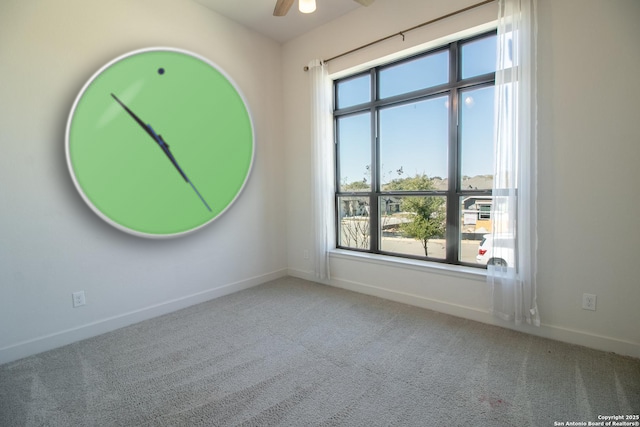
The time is h=4 m=52 s=24
